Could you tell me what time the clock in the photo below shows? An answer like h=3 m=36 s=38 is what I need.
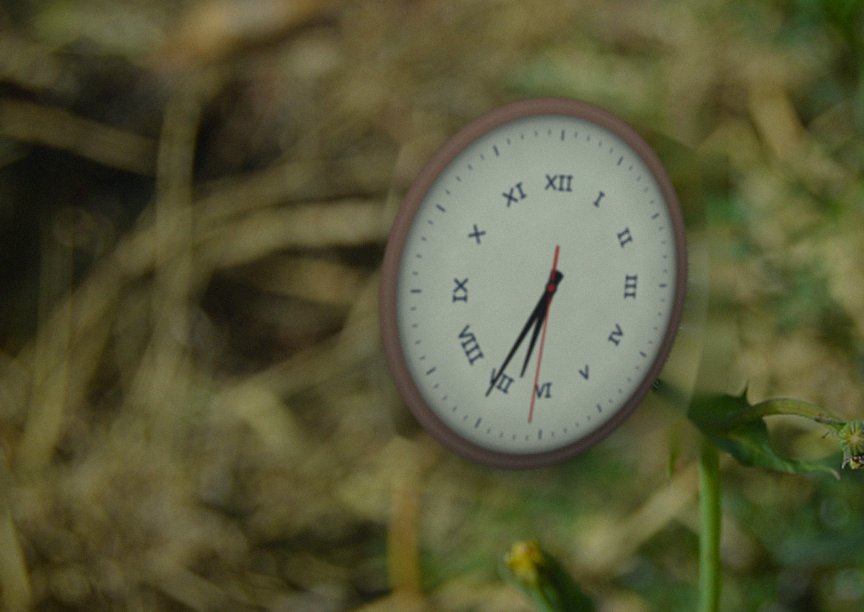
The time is h=6 m=35 s=31
